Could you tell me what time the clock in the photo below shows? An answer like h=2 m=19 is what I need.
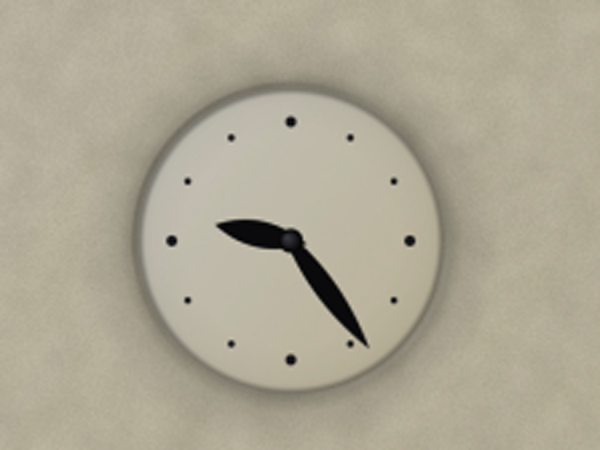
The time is h=9 m=24
